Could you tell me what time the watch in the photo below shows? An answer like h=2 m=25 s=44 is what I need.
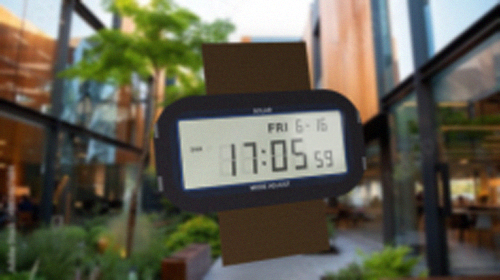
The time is h=17 m=5 s=59
